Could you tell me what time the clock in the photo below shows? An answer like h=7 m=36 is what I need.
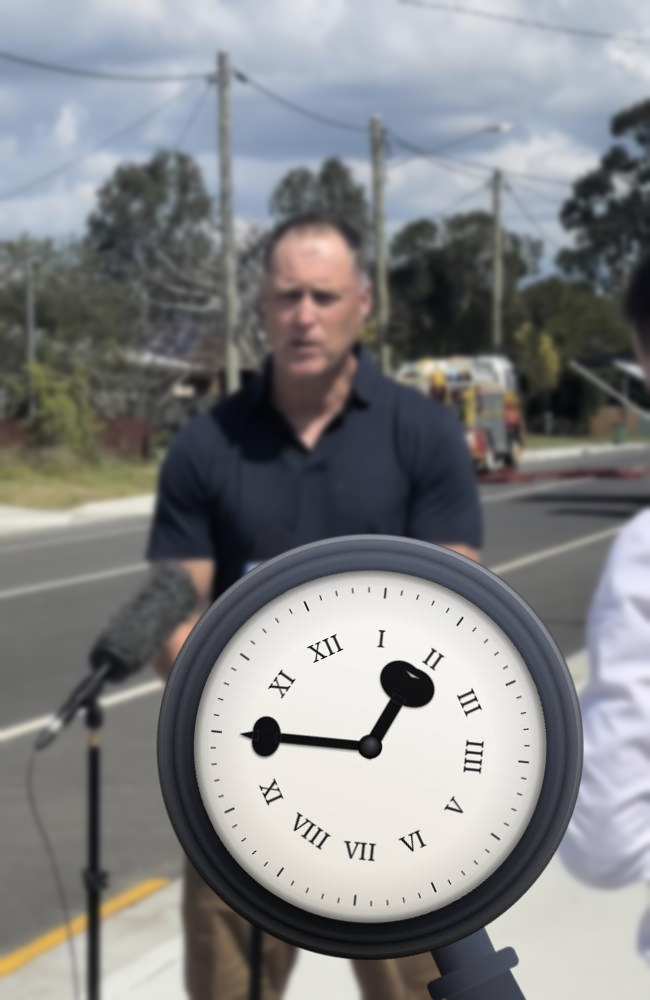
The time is h=1 m=50
